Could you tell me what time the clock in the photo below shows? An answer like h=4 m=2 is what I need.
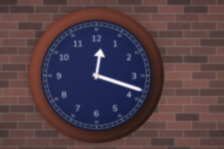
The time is h=12 m=18
